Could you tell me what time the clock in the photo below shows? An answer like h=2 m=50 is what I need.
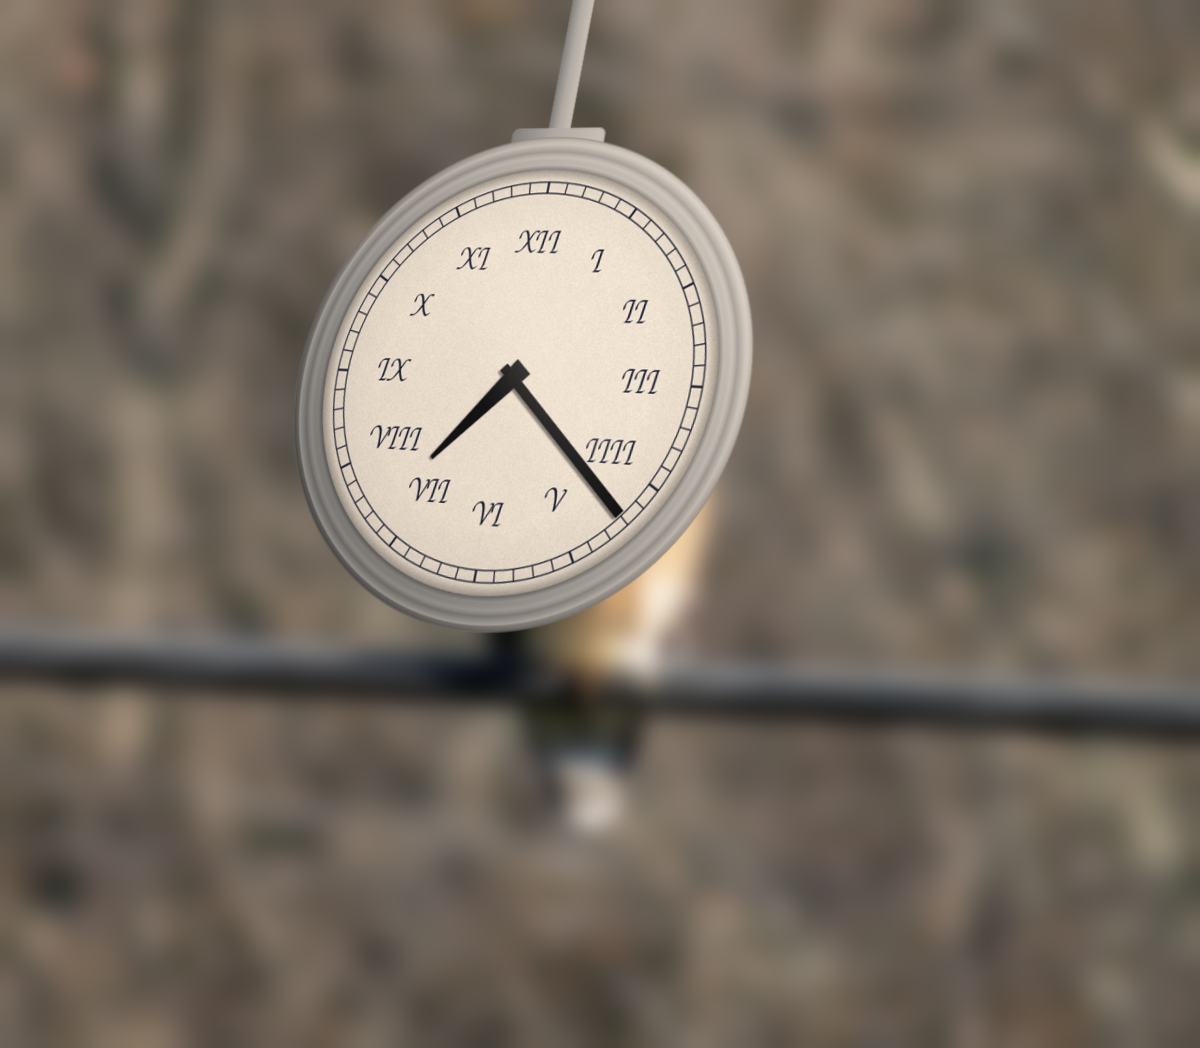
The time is h=7 m=22
